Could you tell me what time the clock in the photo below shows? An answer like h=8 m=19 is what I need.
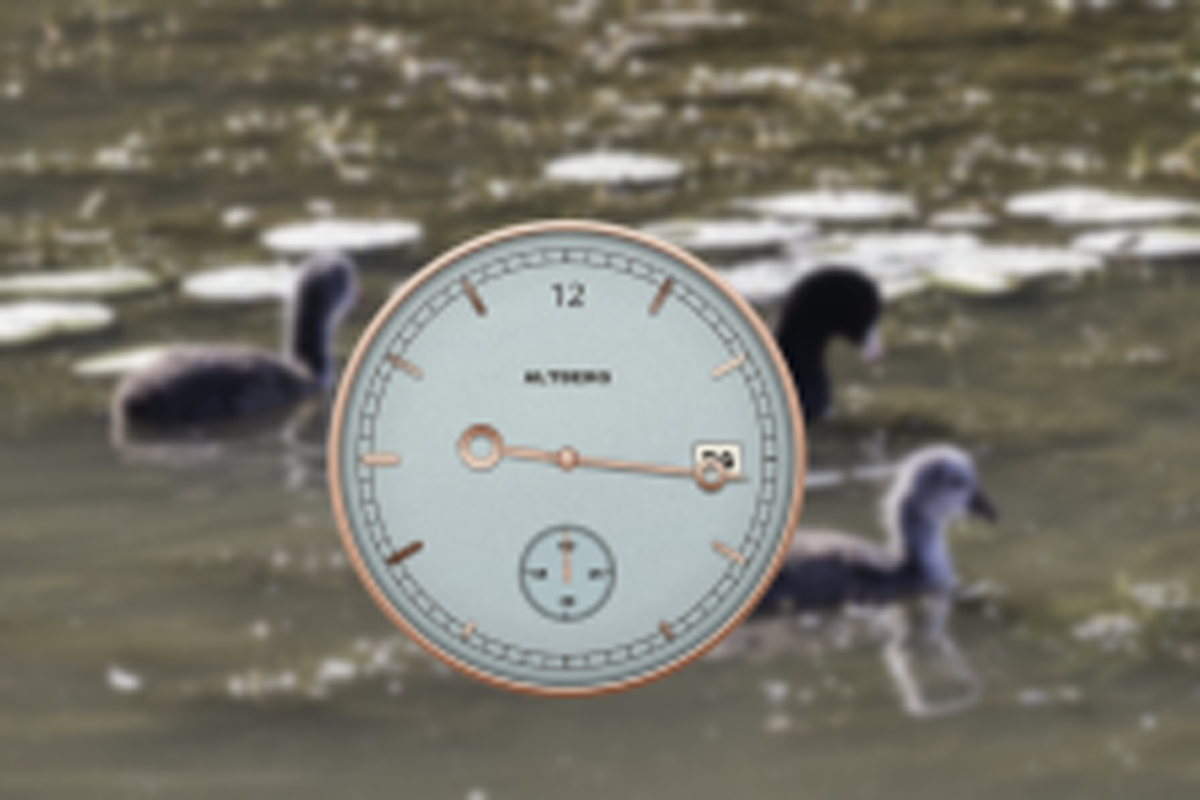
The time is h=9 m=16
